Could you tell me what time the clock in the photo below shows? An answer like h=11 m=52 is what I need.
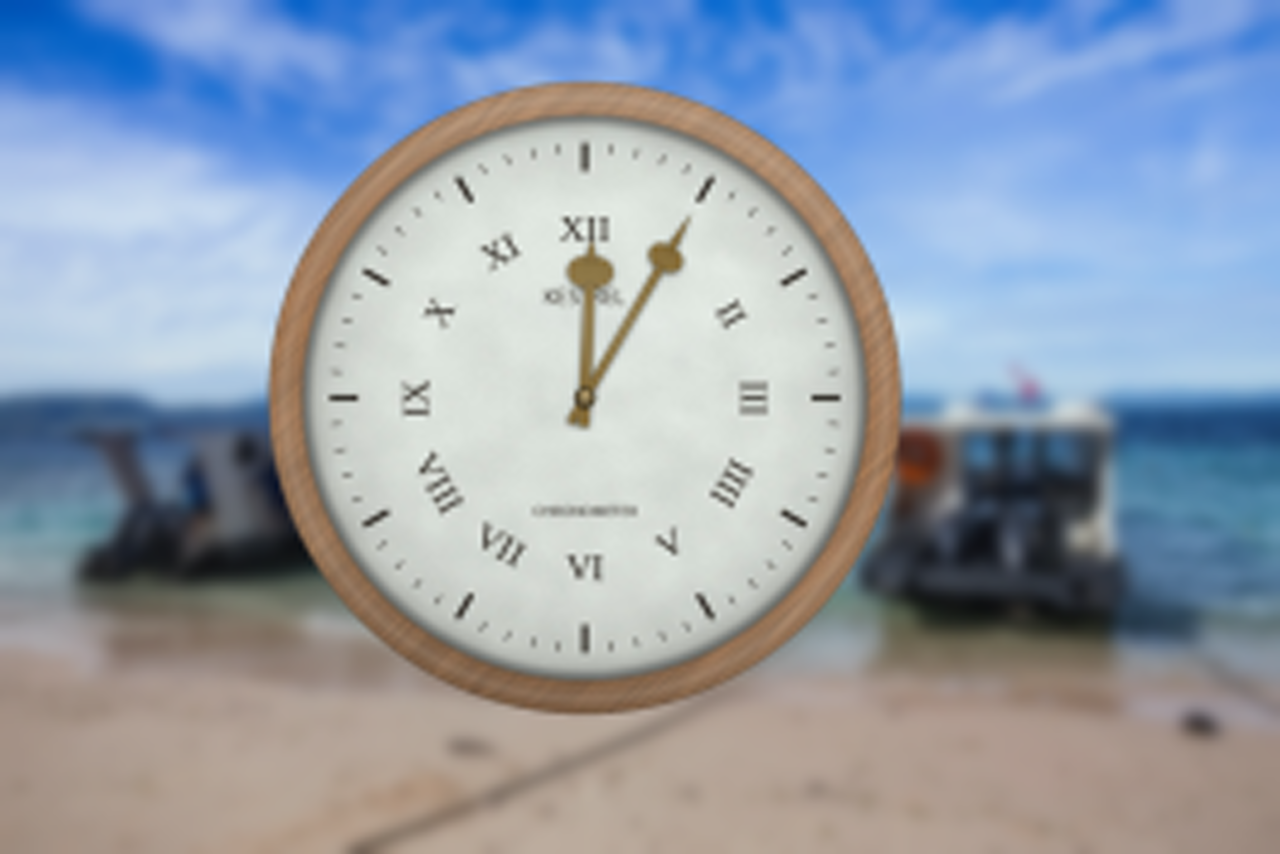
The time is h=12 m=5
